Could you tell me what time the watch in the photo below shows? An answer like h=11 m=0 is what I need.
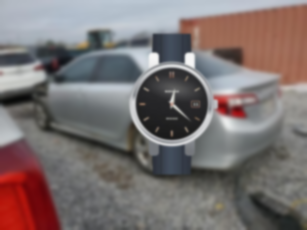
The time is h=12 m=22
